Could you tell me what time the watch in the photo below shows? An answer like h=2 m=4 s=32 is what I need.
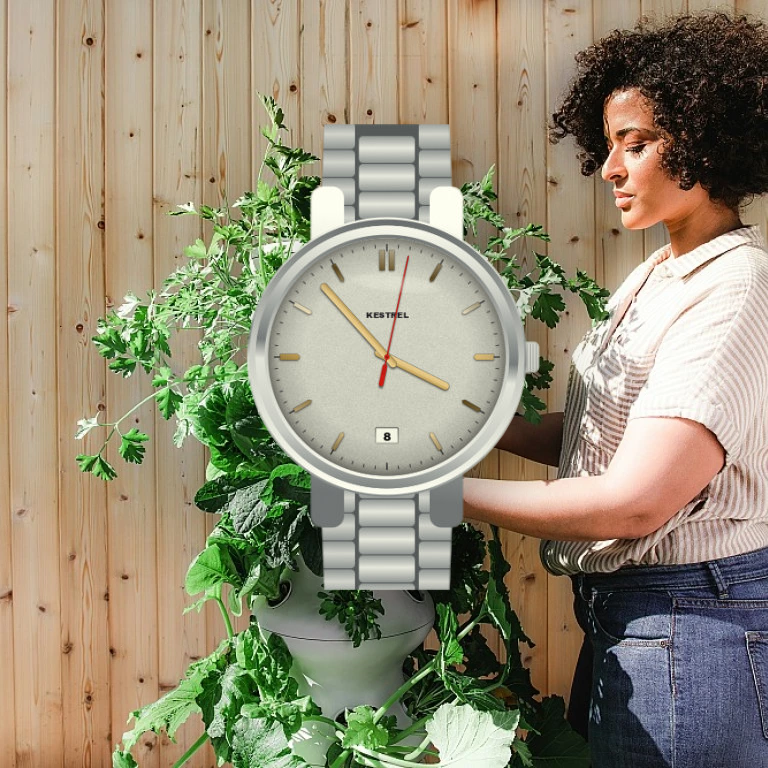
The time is h=3 m=53 s=2
